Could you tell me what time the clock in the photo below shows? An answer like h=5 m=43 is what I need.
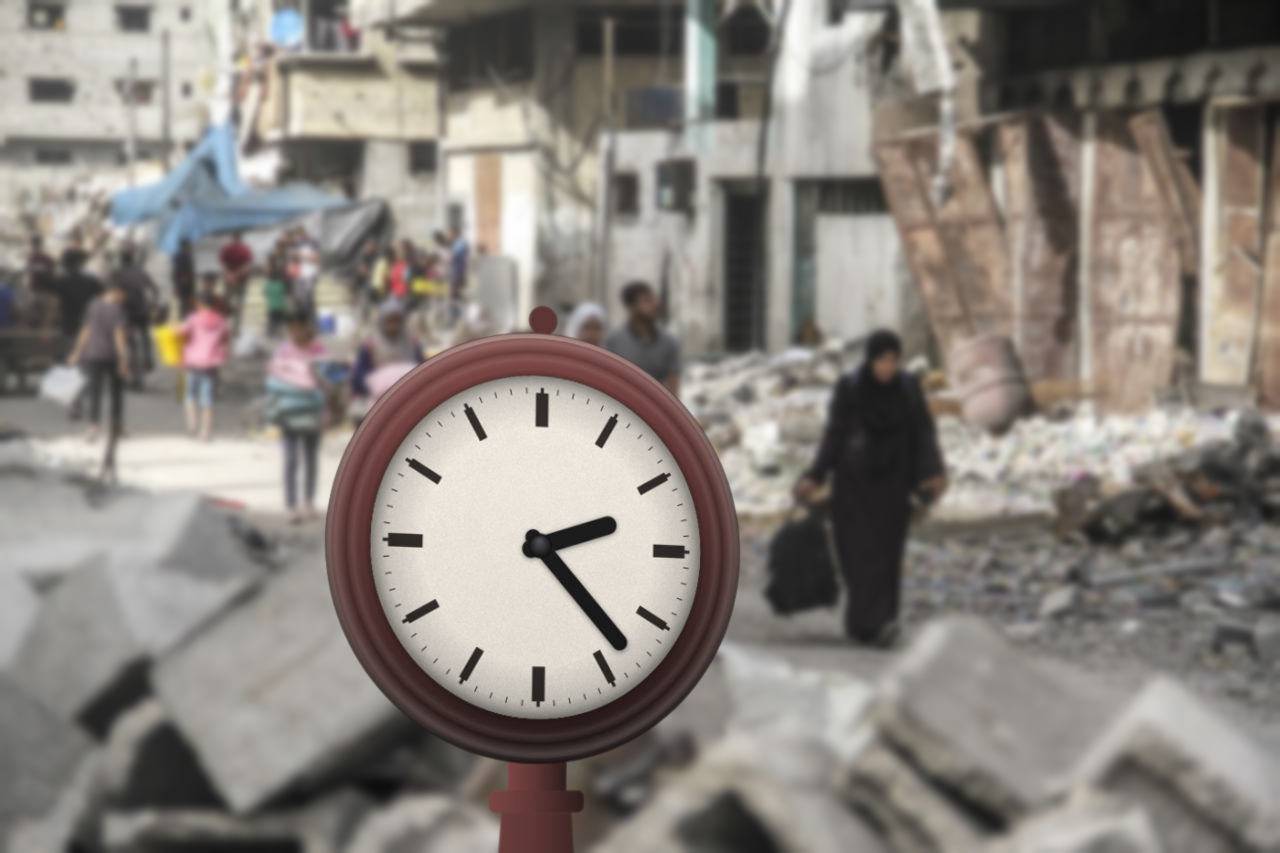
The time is h=2 m=23
